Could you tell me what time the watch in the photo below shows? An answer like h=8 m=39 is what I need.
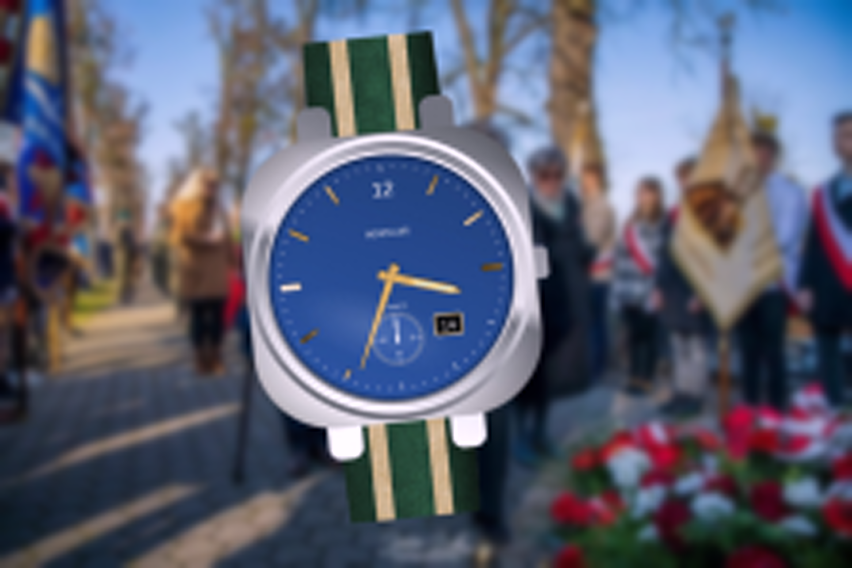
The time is h=3 m=34
